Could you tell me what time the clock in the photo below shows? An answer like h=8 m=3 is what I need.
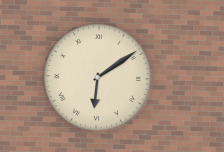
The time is h=6 m=9
